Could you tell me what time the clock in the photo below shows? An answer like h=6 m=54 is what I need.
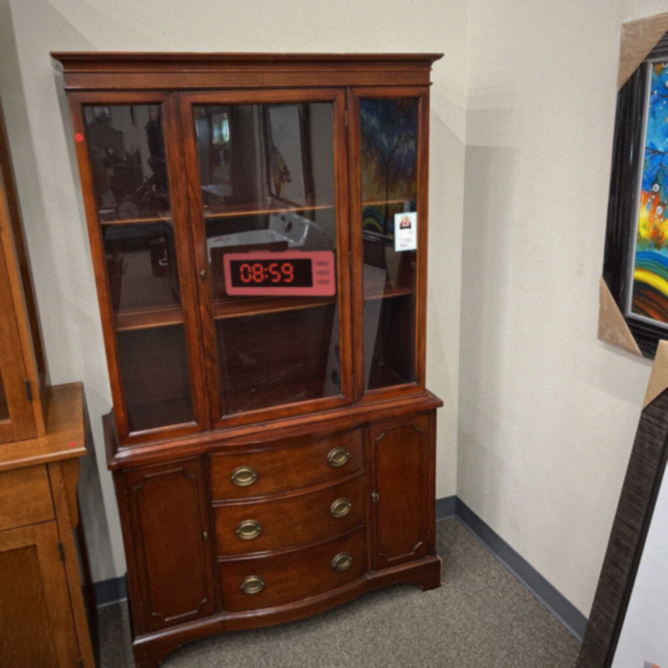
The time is h=8 m=59
